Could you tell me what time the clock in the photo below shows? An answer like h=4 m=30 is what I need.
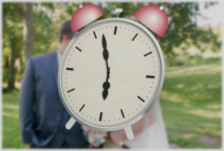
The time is h=5 m=57
